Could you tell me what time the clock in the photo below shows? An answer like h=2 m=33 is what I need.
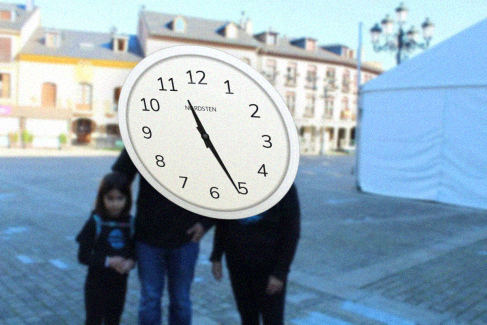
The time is h=11 m=26
